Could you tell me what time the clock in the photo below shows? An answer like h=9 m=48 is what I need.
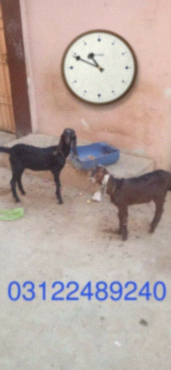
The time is h=10 m=49
